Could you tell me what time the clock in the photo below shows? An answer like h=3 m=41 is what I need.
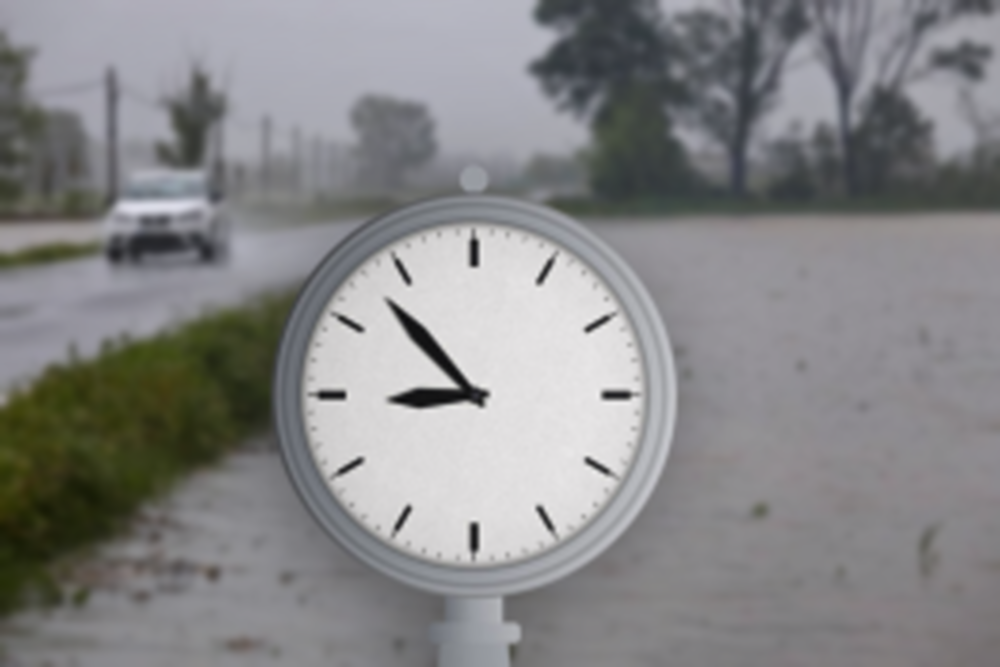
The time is h=8 m=53
